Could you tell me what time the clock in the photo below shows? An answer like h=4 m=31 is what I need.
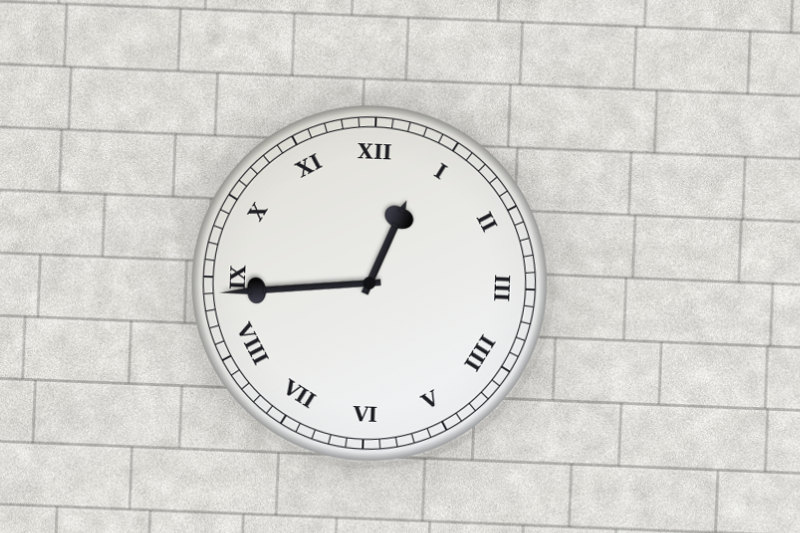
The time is h=12 m=44
